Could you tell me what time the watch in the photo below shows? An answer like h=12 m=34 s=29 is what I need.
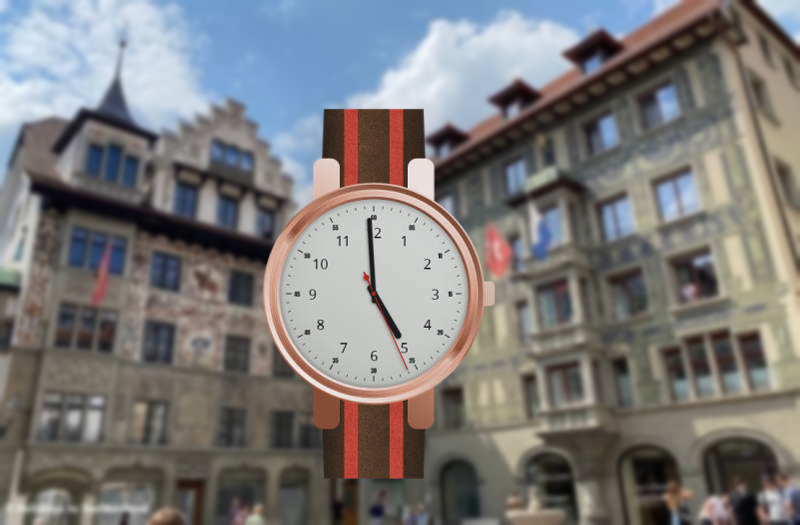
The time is h=4 m=59 s=26
